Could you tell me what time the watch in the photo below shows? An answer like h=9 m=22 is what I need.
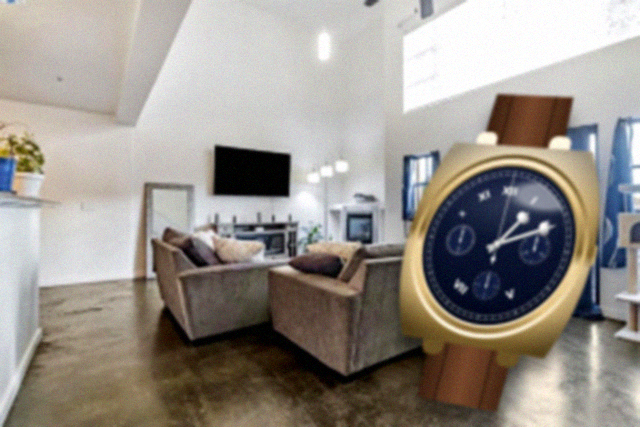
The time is h=1 m=11
